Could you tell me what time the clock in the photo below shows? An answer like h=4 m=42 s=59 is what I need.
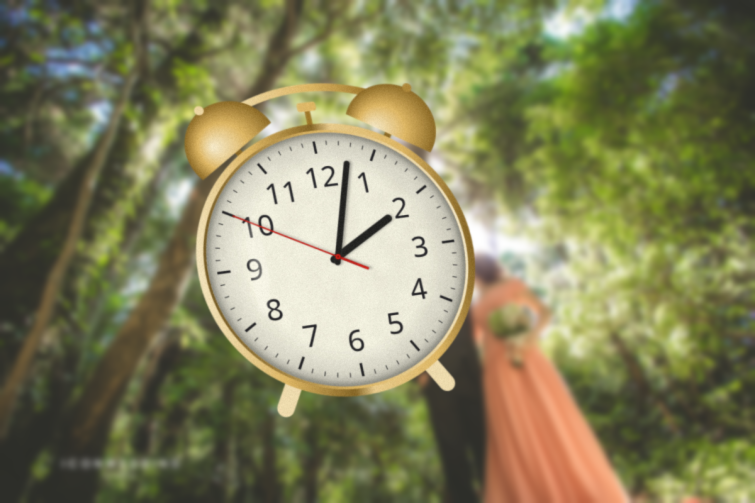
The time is h=2 m=2 s=50
